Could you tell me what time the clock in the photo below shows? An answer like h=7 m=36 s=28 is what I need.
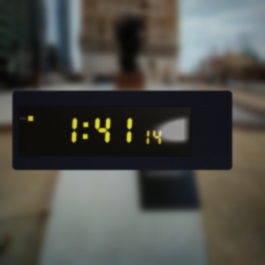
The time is h=1 m=41 s=14
